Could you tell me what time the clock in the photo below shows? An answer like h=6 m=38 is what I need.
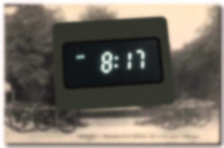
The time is h=8 m=17
